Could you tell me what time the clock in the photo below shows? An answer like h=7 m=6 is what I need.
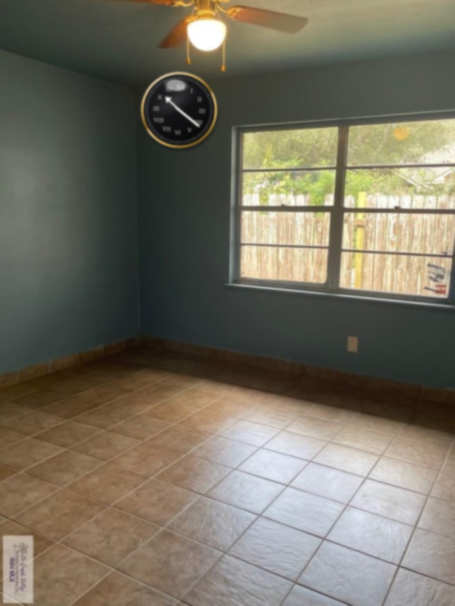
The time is h=10 m=21
